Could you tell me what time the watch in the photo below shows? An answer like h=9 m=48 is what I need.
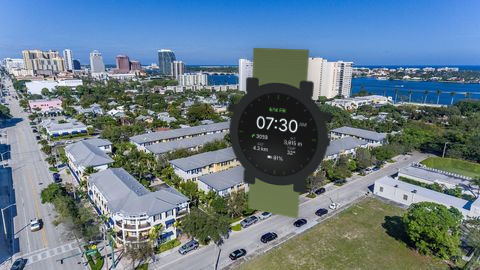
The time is h=7 m=30
